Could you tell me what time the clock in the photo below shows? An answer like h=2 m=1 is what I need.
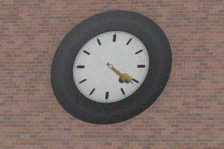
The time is h=4 m=21
